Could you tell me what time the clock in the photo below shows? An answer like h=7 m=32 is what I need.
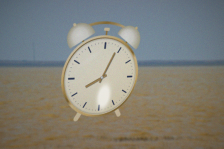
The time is h=8 m=4
